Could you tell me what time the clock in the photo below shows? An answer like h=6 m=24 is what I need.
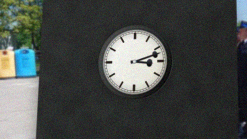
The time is h=3 m=12
